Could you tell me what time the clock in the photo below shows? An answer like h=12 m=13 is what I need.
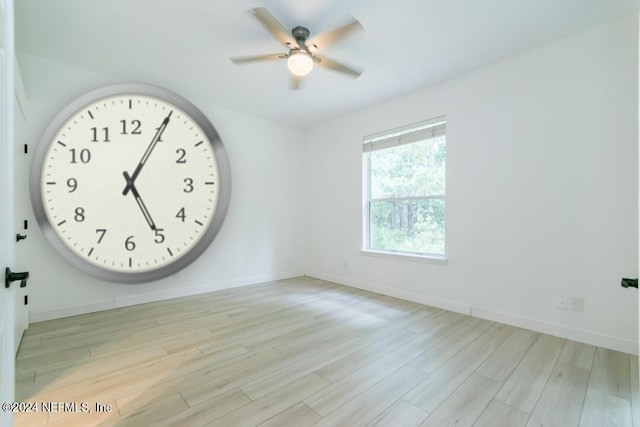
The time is h=5 m=5
